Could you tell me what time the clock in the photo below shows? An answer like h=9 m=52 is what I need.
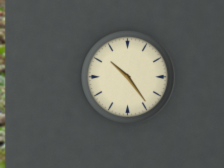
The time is h=10 m=24
